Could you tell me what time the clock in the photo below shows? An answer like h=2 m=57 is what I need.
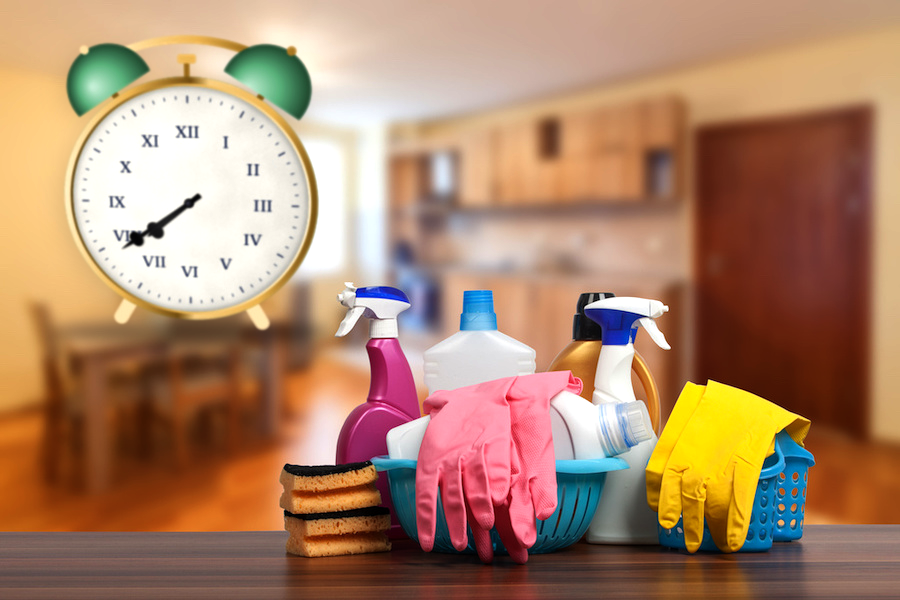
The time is h=7 m=39
